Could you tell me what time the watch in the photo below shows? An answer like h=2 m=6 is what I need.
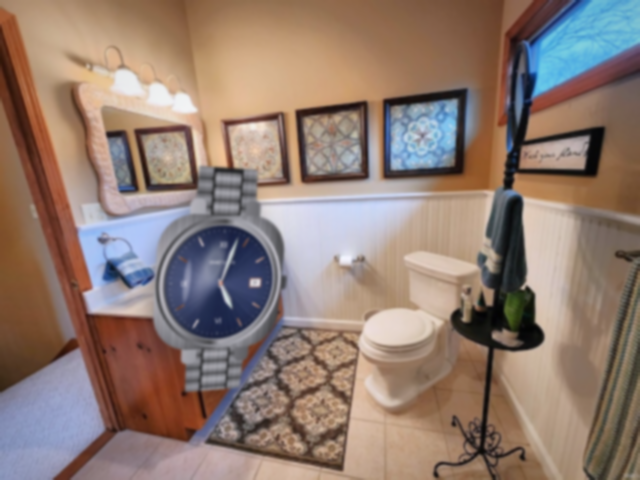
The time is h=5 m=3
